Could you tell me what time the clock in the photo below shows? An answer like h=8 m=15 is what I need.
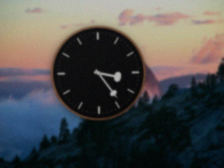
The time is h=3 m=24
